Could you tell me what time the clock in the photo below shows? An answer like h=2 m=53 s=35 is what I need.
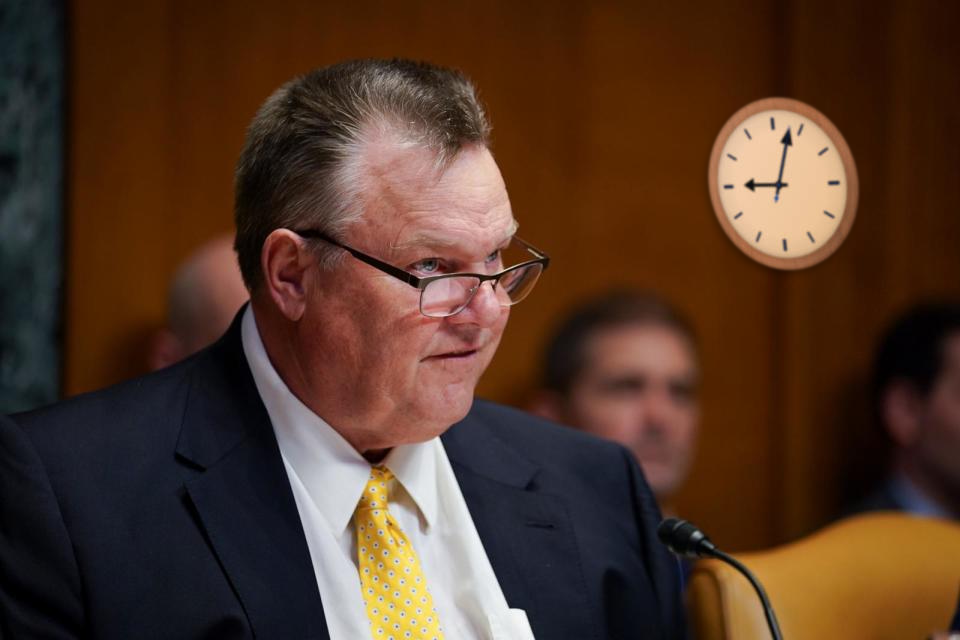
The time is h=9 m=3 s=3
